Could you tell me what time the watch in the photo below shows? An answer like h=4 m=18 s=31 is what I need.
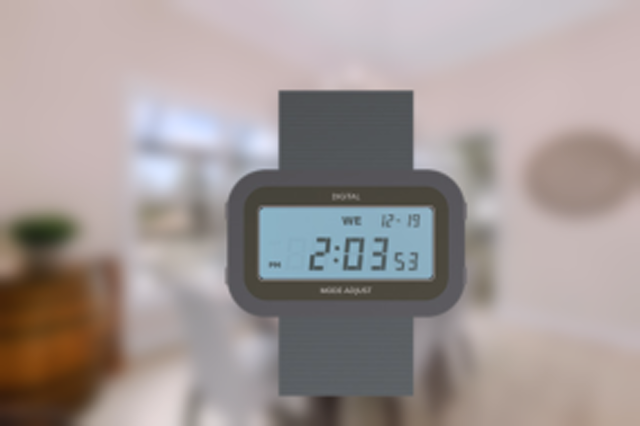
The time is h=2 m=3 s=53
